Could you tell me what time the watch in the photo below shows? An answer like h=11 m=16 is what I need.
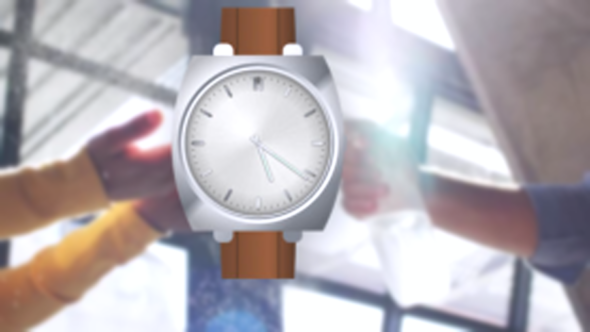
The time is h=5 m=21
